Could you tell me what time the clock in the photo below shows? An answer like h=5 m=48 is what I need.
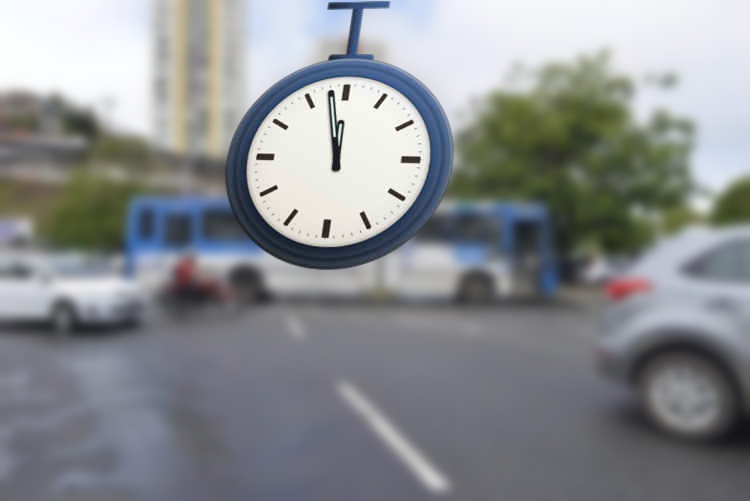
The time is h=11 m=58
